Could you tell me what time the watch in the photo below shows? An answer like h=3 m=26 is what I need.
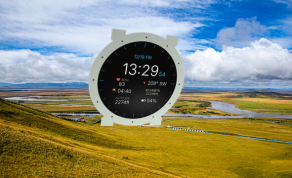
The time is h=13 m=29
